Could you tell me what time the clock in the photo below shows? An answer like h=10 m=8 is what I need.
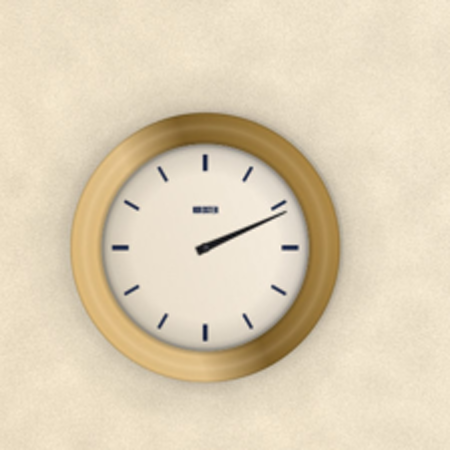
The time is h=2 m=11
